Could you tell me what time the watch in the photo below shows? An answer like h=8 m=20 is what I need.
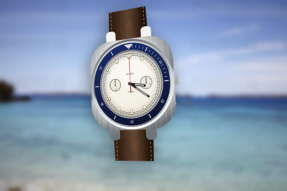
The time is h=3 m=21
